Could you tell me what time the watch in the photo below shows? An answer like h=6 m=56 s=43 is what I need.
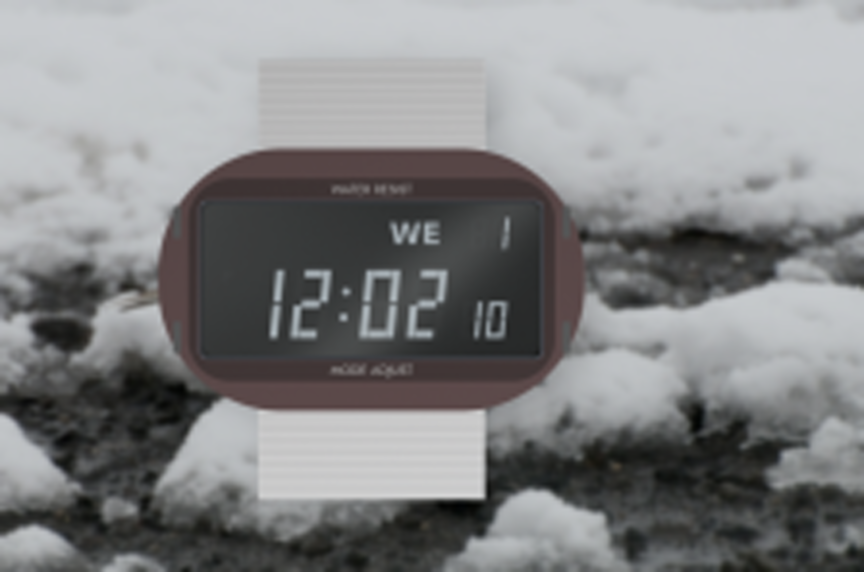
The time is h=12 m=2 s=10
